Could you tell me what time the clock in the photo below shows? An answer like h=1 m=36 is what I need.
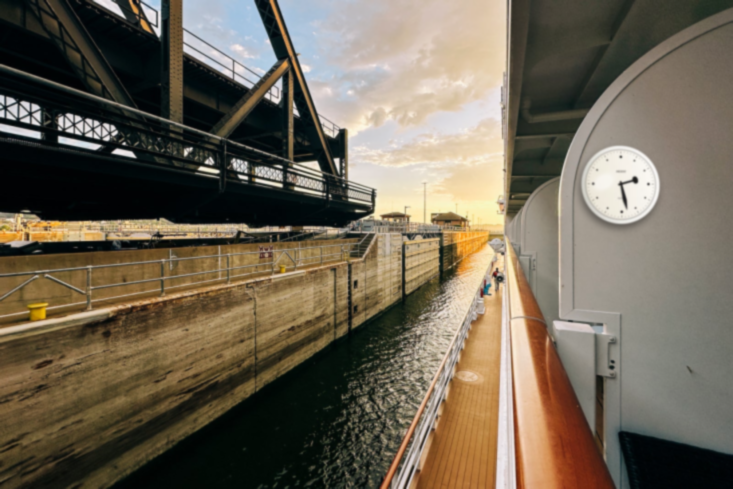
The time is h=2 m=28
